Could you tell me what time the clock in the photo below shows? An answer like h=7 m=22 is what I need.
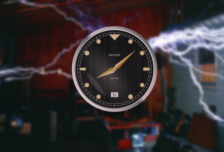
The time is h=8 m=8
